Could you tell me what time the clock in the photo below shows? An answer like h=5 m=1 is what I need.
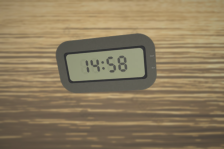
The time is h=14 m=58
